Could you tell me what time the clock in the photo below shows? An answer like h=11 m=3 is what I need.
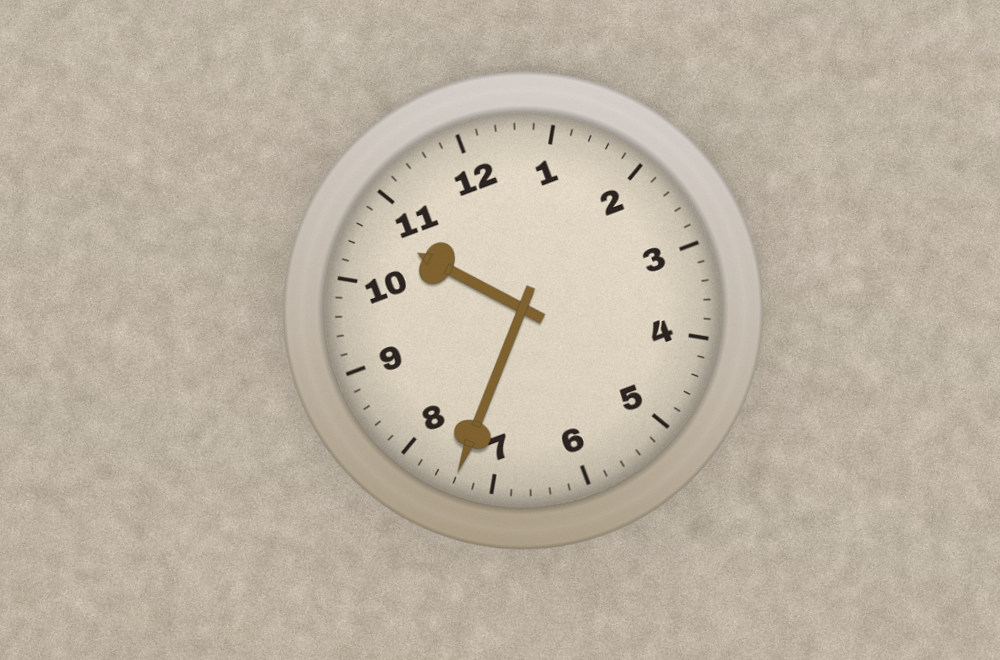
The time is h=10 m=37
